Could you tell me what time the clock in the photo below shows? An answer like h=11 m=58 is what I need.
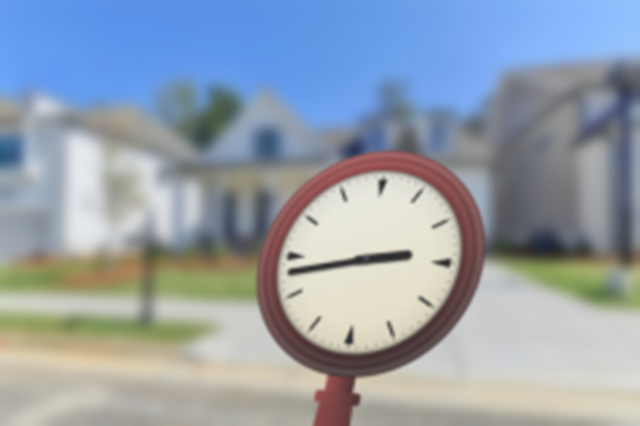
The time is h=2 m=43
